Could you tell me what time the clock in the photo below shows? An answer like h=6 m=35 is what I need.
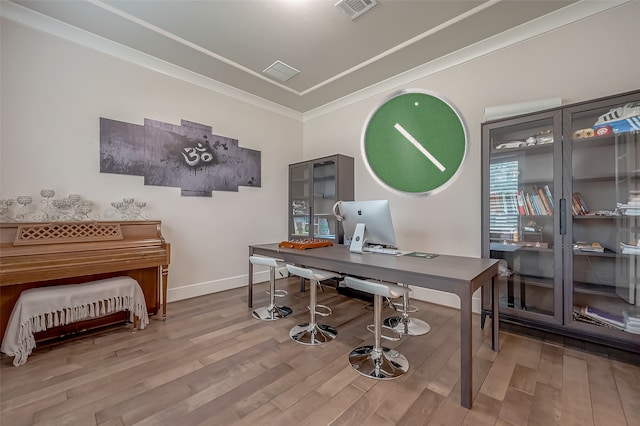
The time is h=10 m=22
